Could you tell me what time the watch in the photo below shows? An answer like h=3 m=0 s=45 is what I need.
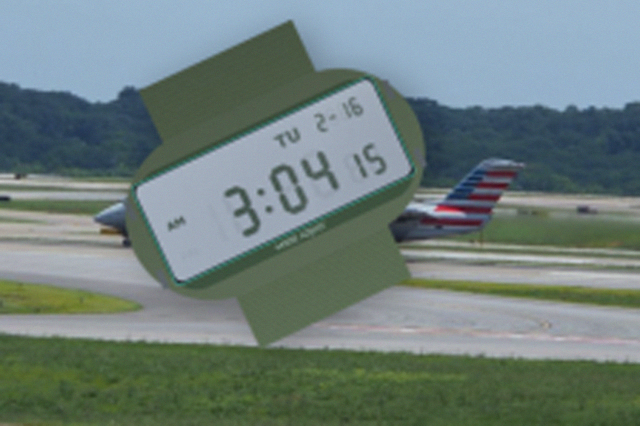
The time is h=3 m=4 s=15
